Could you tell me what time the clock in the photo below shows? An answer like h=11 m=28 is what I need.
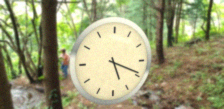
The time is h=5 m=19
